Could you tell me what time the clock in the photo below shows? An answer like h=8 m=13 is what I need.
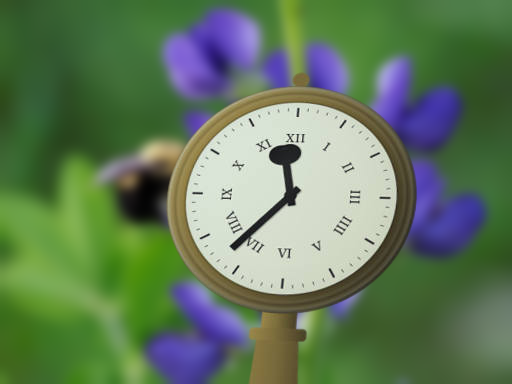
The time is h=11 m=37
